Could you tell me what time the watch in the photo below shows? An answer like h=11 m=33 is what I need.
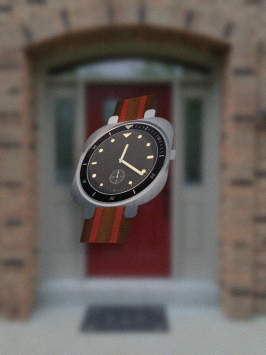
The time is h=12 m=21
